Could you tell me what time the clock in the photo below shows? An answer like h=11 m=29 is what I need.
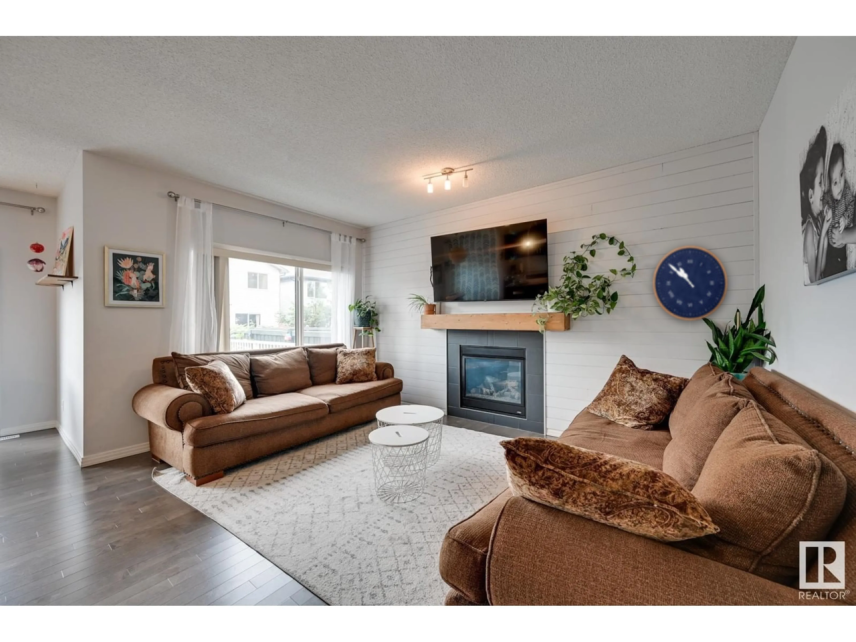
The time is h=10 m=52
